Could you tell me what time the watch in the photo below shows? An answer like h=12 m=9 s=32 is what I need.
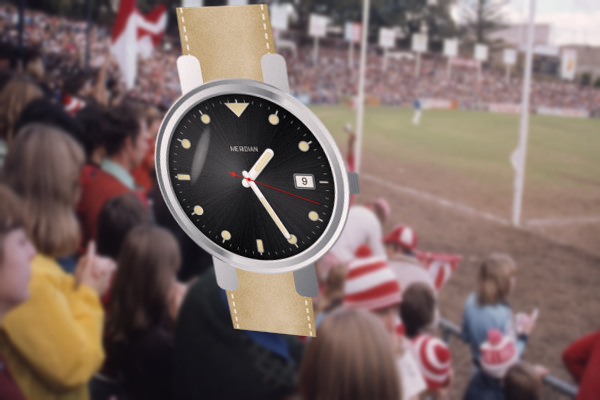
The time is h=1 m=25 s=18
